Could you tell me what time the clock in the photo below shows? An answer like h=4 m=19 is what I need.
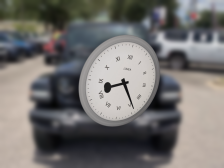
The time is h=8 m=24
